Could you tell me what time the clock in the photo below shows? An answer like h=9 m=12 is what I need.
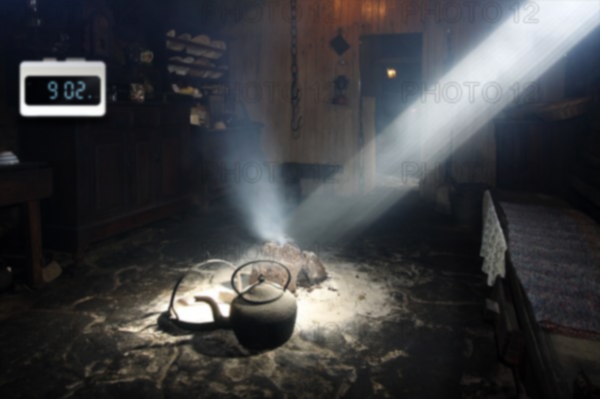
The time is h=9 m=2
